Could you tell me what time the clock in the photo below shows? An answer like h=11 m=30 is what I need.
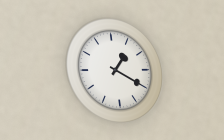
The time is h=1 m=20
